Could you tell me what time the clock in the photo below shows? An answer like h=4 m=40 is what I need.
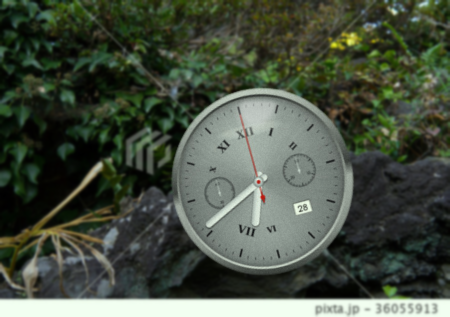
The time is h=6 m=41
